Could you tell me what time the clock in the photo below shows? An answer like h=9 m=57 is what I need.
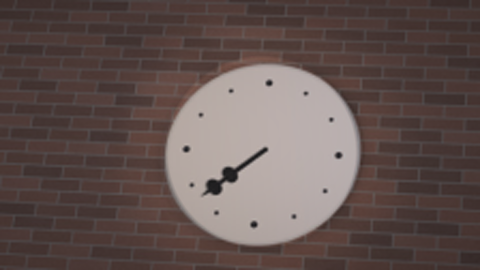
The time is h=7 m=38
